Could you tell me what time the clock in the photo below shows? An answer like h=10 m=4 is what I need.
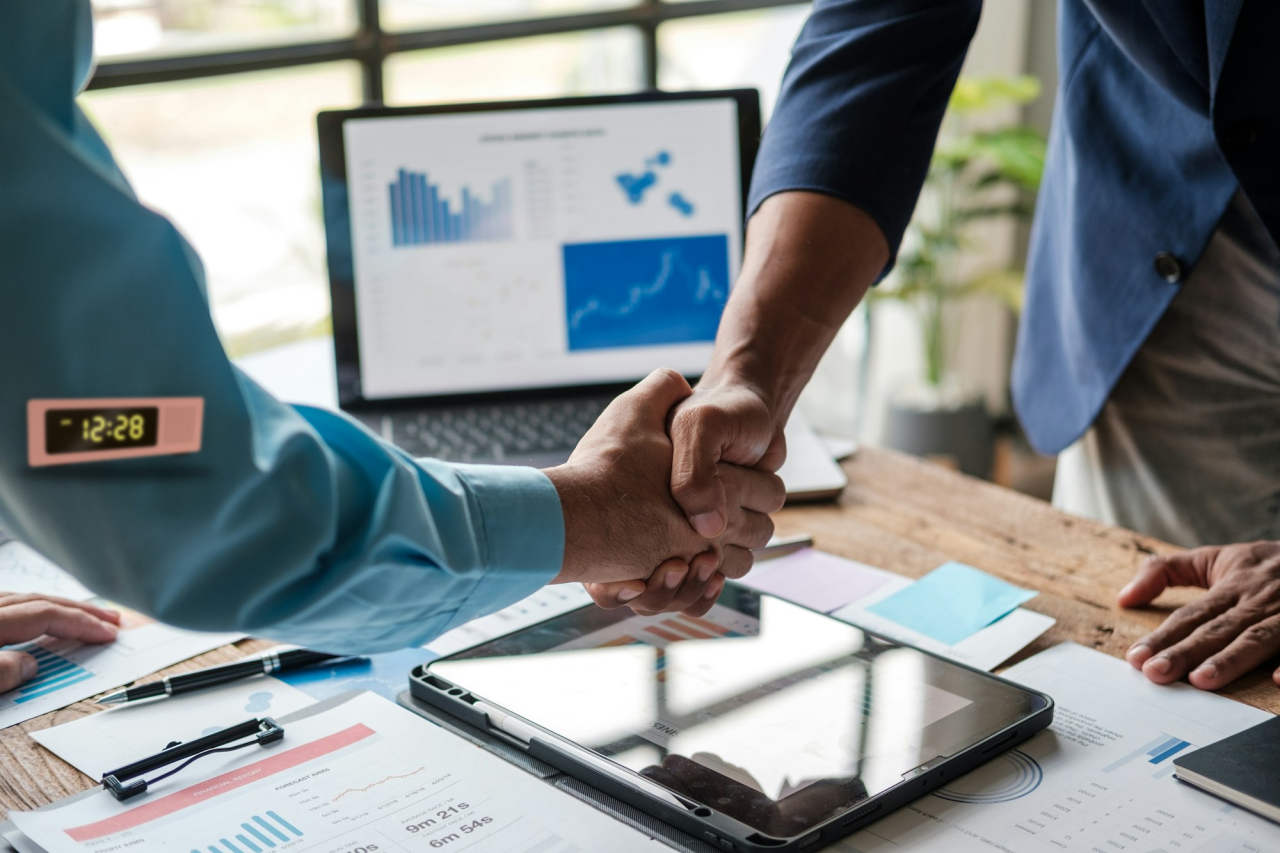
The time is h=12 m=28
